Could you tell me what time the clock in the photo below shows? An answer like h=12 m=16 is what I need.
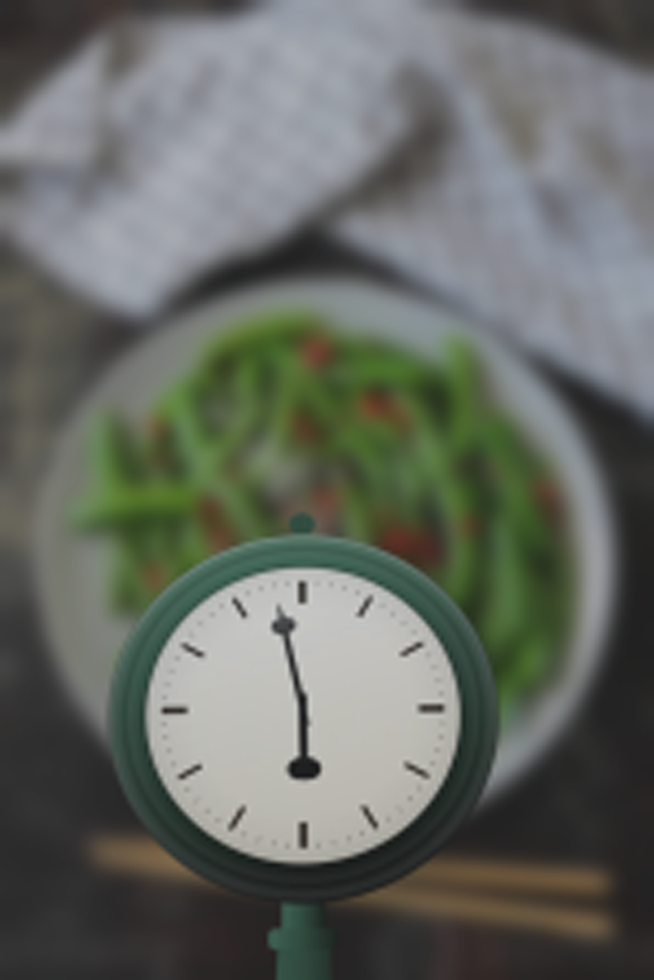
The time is h=5 m=58
